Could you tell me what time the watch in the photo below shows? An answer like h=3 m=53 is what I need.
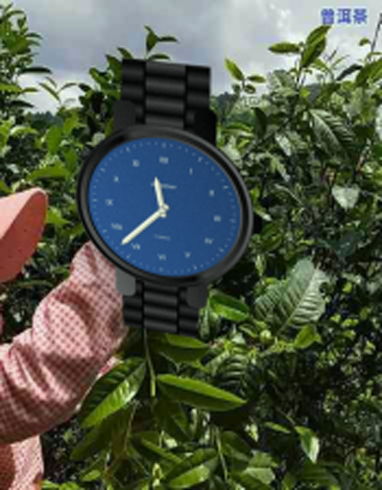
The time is h=11 m=37
